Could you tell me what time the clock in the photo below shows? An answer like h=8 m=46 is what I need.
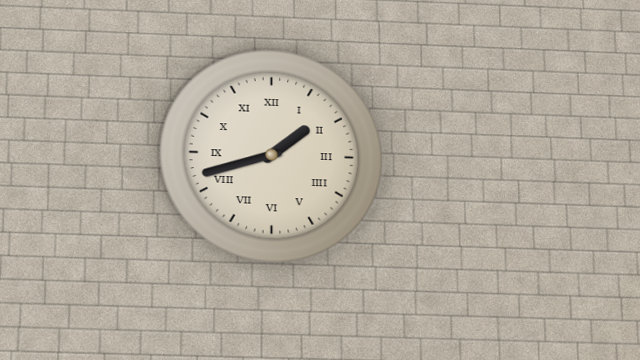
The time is h=1 m=42
